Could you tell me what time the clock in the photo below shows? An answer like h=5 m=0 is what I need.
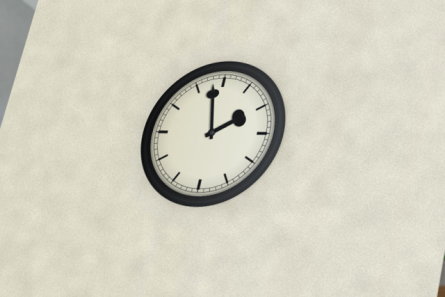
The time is h=1 m=58
